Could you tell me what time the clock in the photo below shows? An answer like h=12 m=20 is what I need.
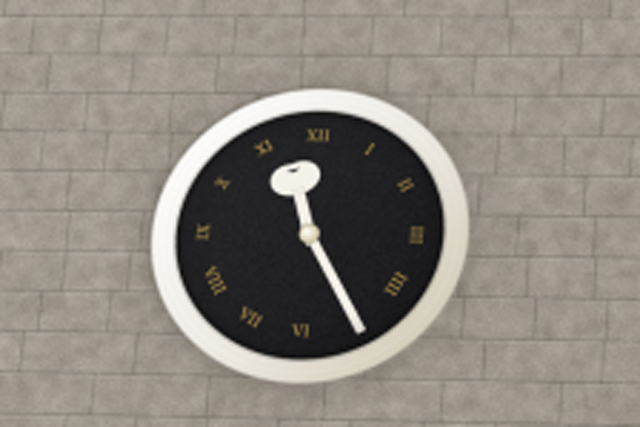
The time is h=11 m=25
